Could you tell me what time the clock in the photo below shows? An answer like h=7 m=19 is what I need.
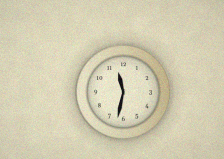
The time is h=11 m=32
